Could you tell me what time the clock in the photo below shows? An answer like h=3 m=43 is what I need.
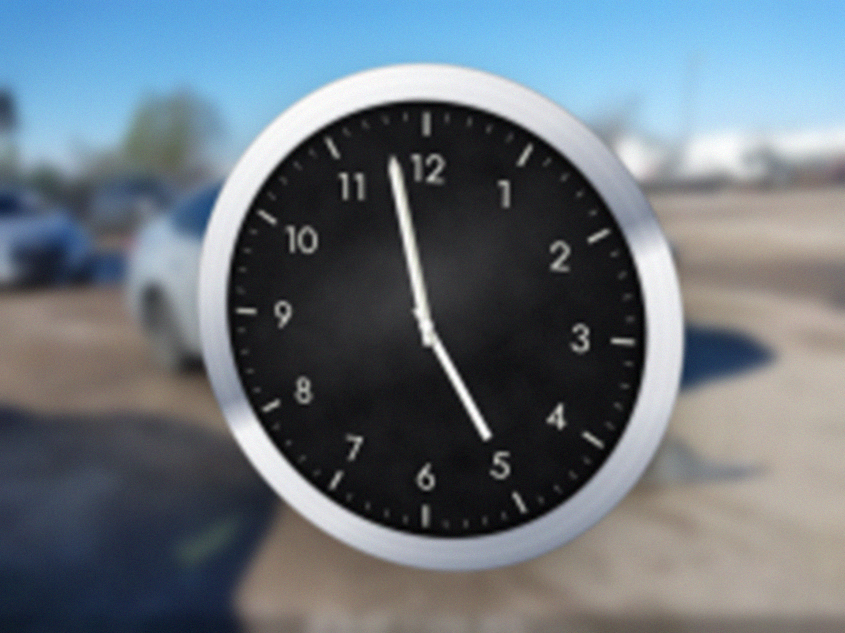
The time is h=4 m=58
